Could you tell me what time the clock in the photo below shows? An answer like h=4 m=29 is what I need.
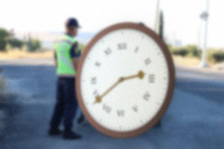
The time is h=2 m=39
